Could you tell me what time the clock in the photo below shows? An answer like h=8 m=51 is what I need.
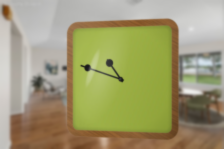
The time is h=10 m=48
